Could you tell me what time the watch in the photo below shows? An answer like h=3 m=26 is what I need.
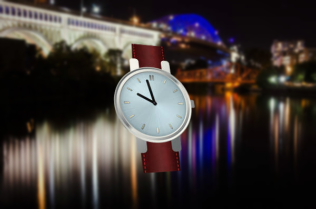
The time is h=9 m=58
